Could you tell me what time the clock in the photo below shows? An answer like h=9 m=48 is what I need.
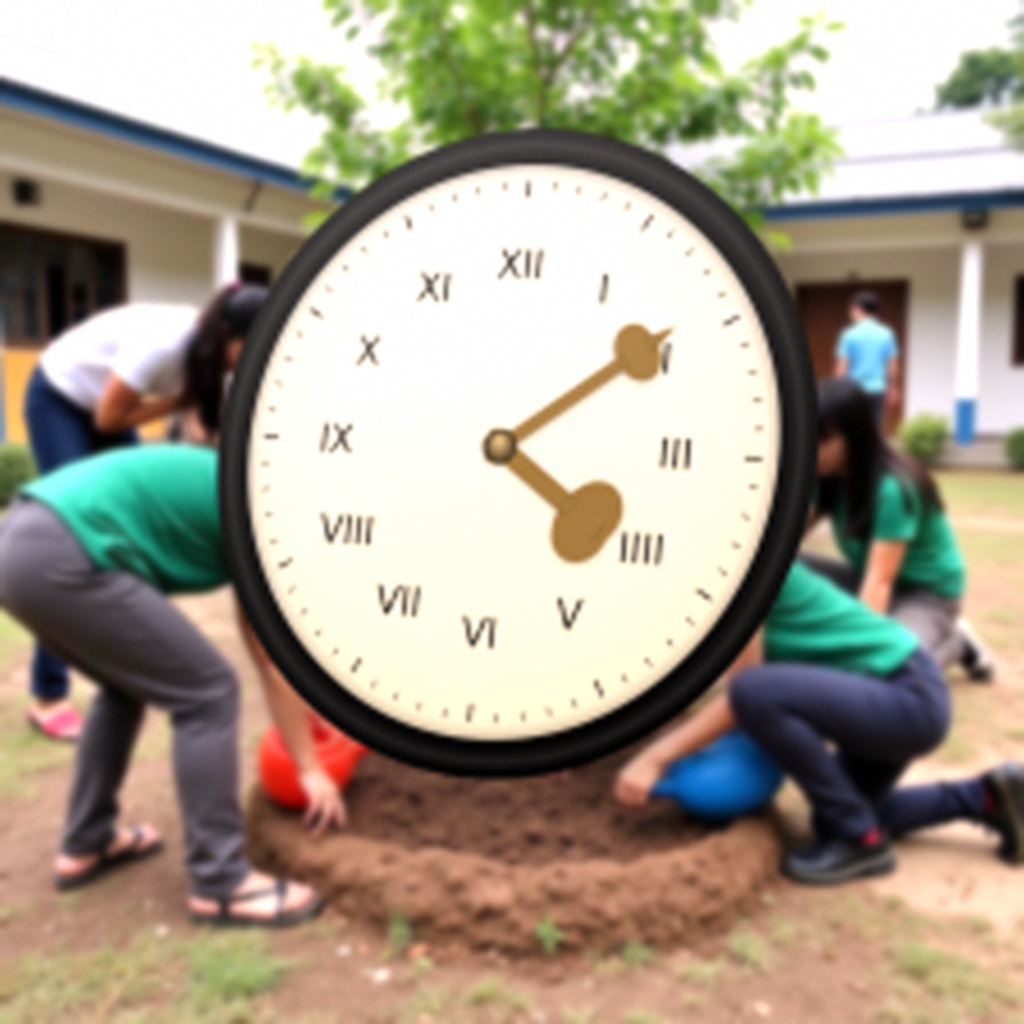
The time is h=4 m=9
